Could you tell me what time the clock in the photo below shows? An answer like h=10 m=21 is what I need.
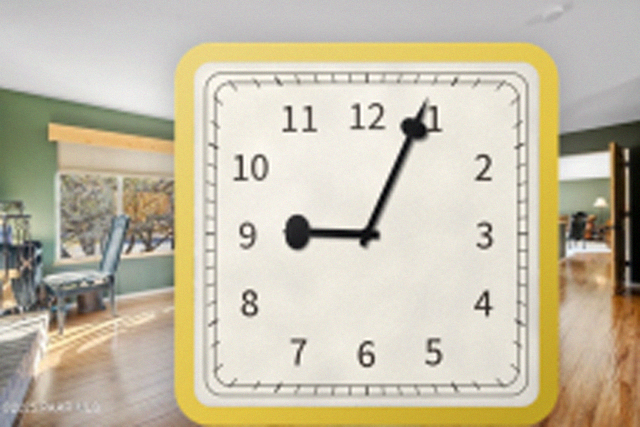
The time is h=9 m=4
